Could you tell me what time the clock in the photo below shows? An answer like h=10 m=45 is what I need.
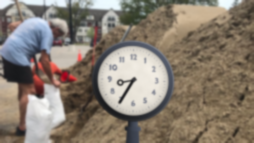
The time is h=8 m=35
